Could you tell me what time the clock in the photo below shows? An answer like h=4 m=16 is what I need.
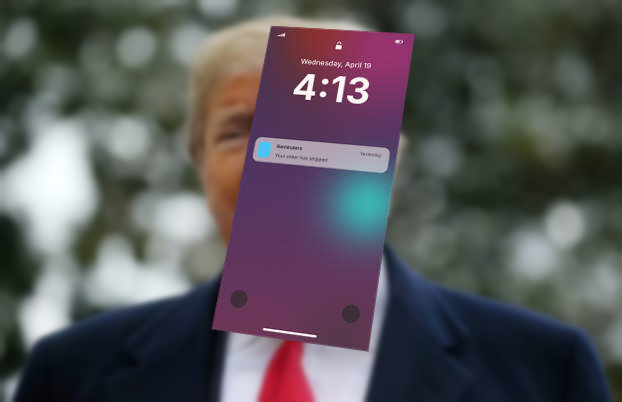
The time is h=4 m=13
